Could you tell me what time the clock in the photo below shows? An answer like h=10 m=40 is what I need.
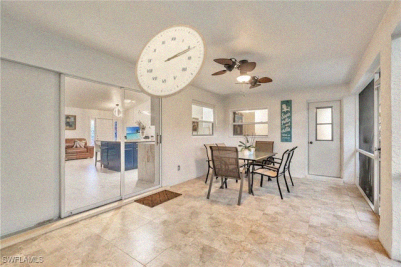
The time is h=2 m=11
